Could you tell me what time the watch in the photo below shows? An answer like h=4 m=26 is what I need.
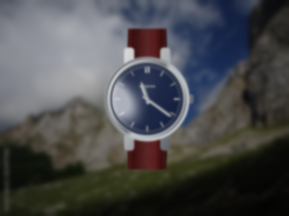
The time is h=11 m=21
